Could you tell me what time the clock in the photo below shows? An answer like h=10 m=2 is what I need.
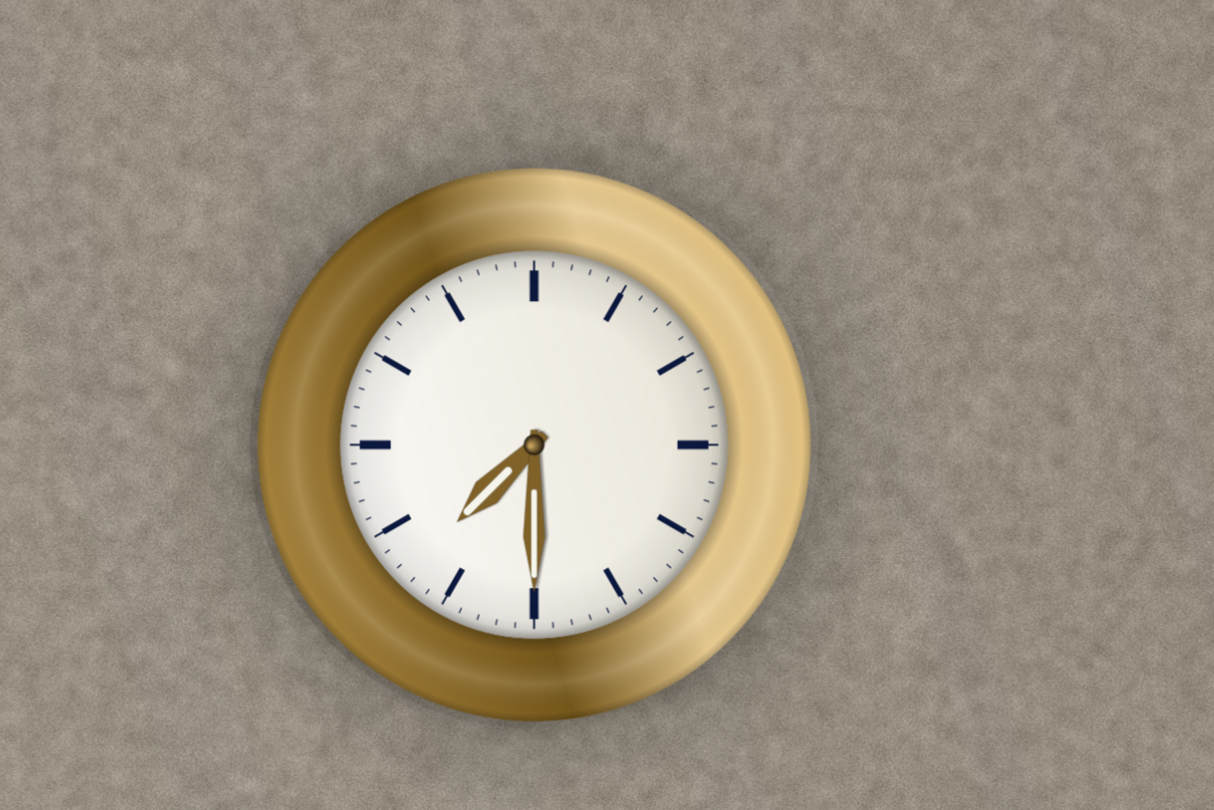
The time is h=7 m=30
